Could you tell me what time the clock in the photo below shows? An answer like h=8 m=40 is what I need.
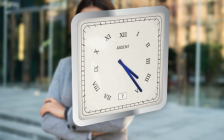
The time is h=4 m=24
